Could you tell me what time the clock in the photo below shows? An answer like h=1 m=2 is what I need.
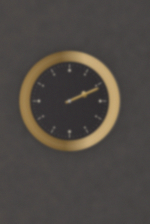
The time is h=2 m=11
